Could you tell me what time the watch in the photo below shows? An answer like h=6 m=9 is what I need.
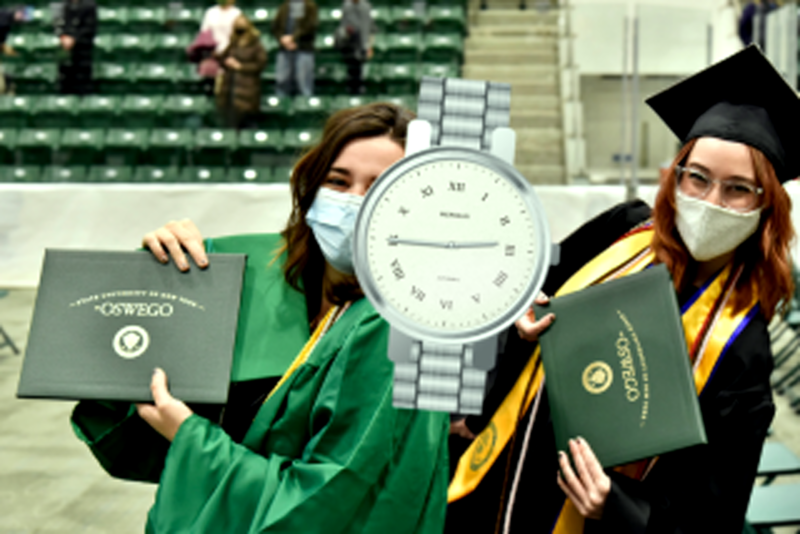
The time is h=2 m=45
